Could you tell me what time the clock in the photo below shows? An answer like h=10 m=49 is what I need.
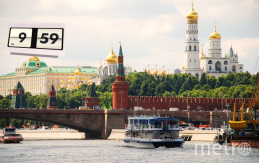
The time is h=9 m=59
